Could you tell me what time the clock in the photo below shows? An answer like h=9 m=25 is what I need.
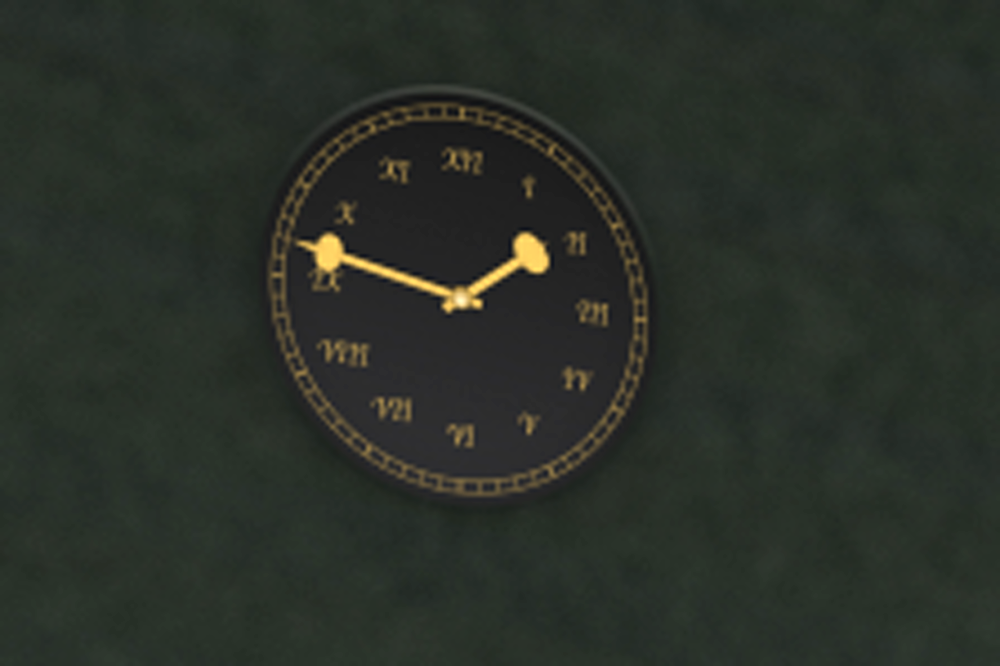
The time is h=1 m=47
